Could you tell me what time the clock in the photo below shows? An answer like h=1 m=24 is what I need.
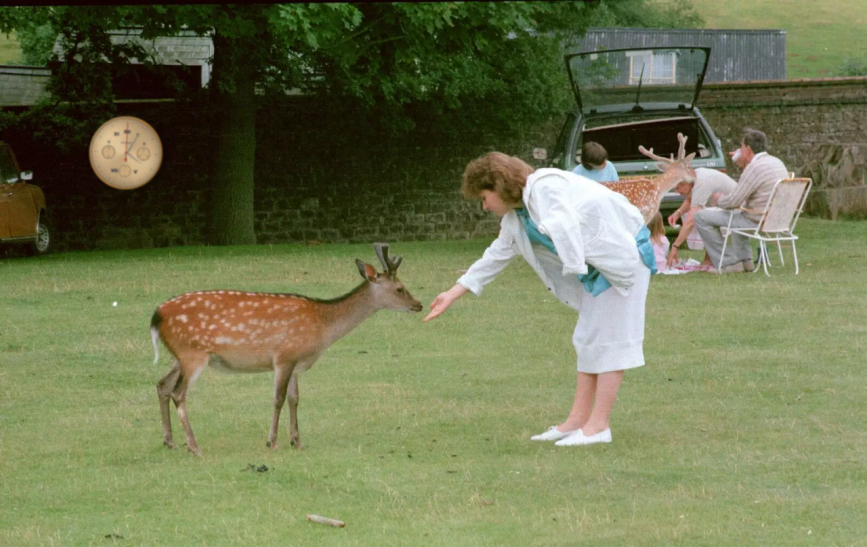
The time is h=4 m=5
